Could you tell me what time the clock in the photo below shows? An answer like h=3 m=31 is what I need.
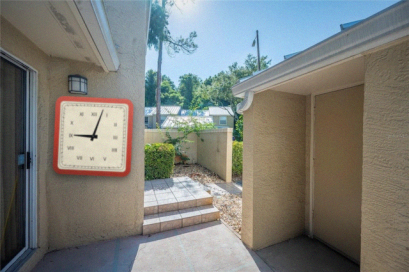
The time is h=9 m=3
